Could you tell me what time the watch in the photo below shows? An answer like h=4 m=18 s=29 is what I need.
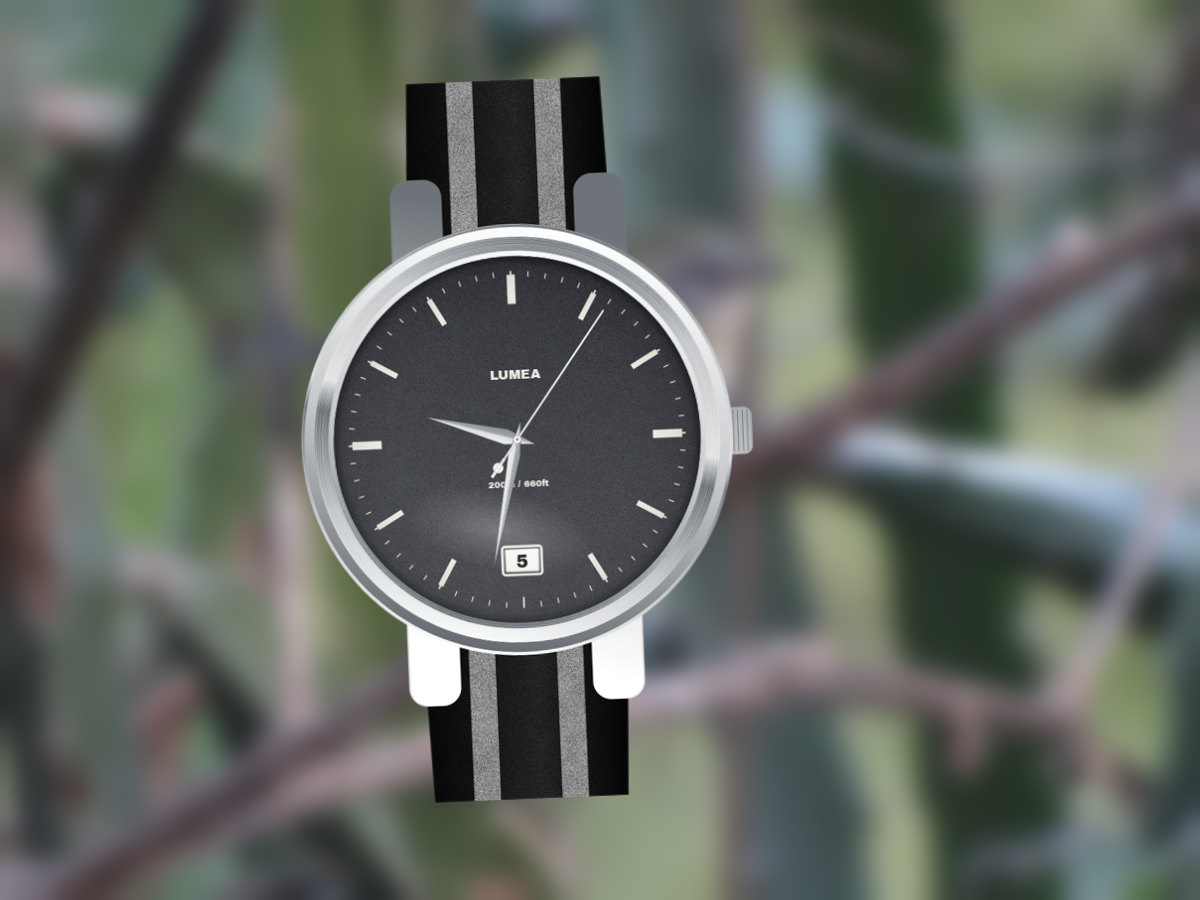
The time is h=9 m=32 s=6
